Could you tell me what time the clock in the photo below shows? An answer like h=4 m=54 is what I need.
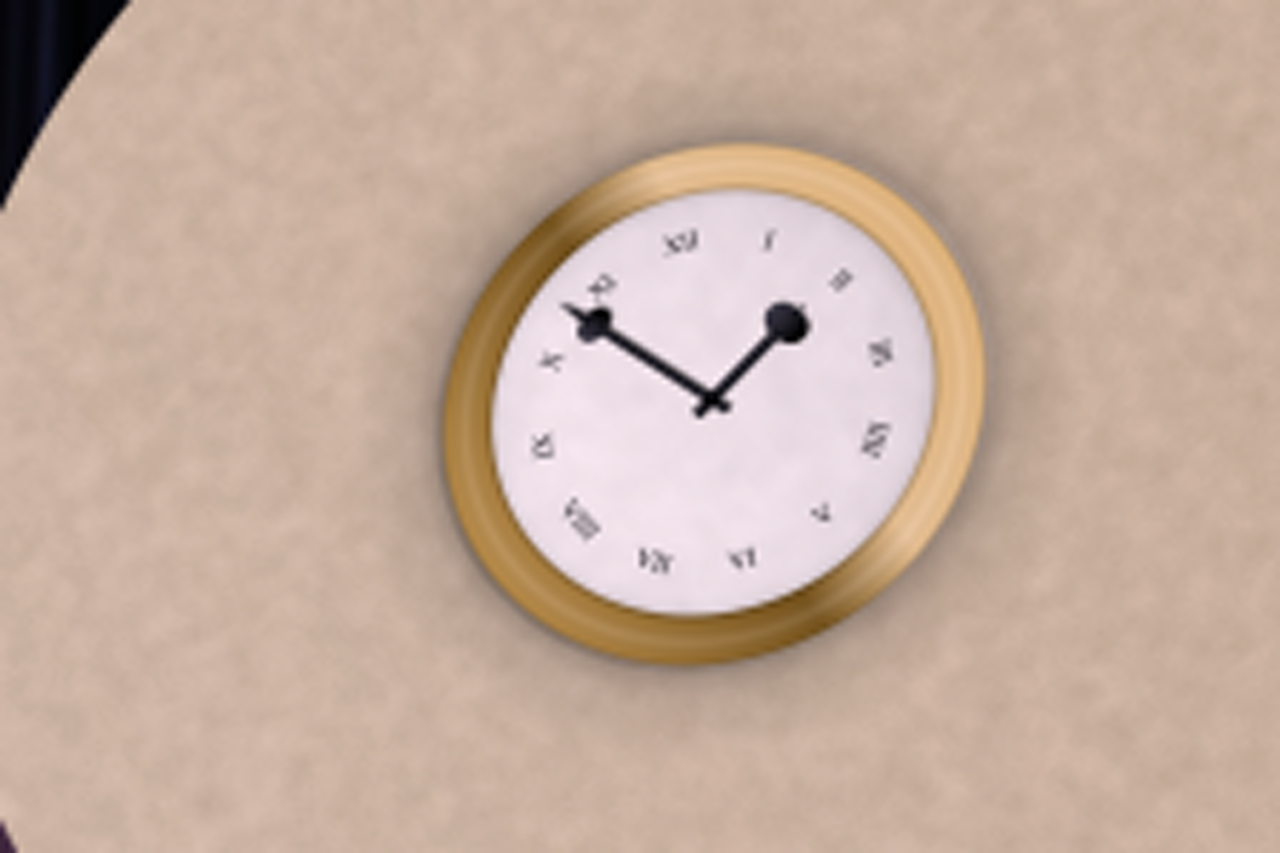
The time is h=1 m=53
